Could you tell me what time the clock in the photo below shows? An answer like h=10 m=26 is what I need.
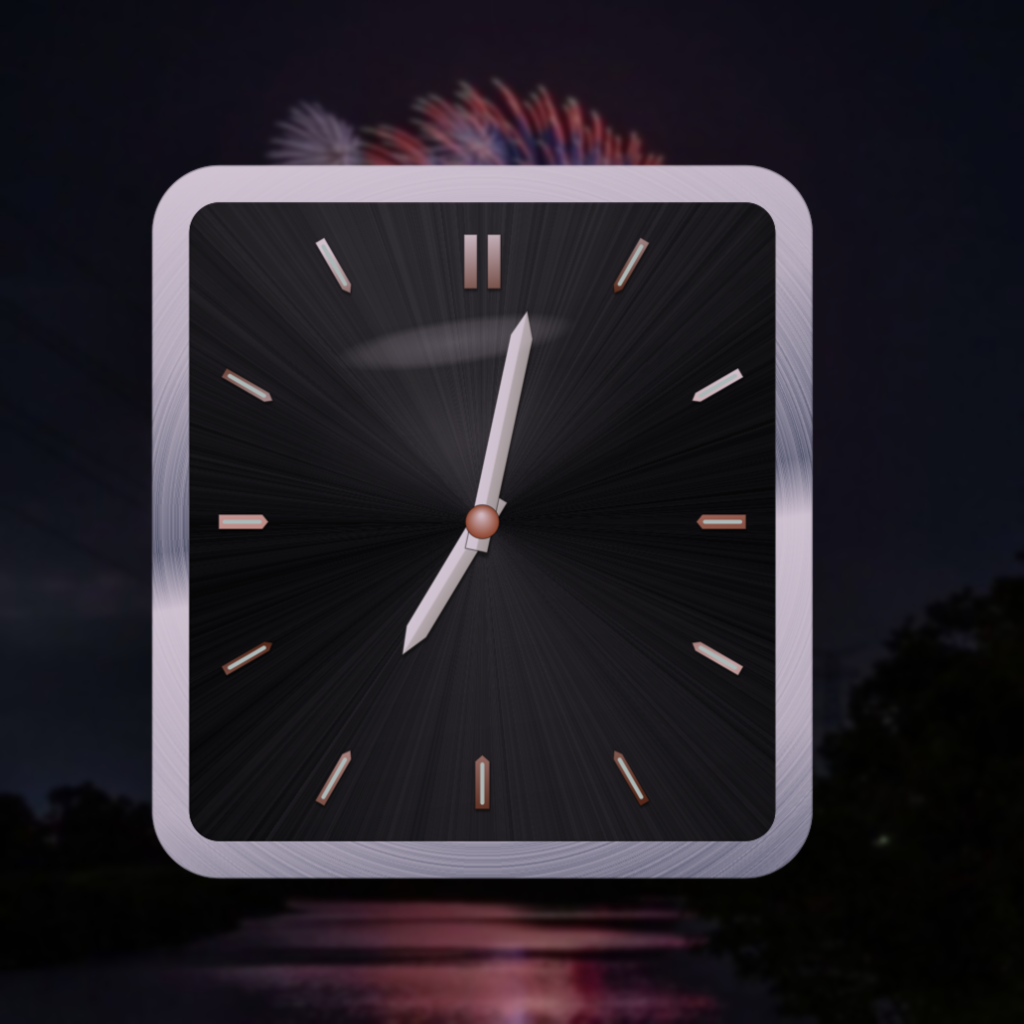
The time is h=7 m=2
